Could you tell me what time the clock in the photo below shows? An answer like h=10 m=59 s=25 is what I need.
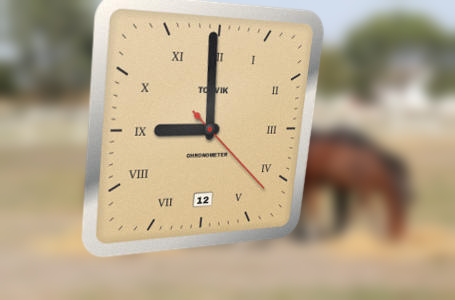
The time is h=8 m=59 s=22
